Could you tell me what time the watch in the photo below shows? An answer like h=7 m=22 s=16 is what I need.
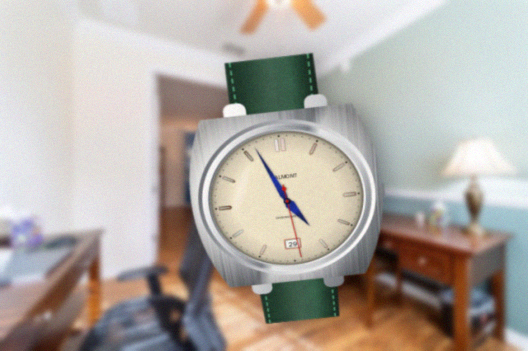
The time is h=4 m=56 s=29
